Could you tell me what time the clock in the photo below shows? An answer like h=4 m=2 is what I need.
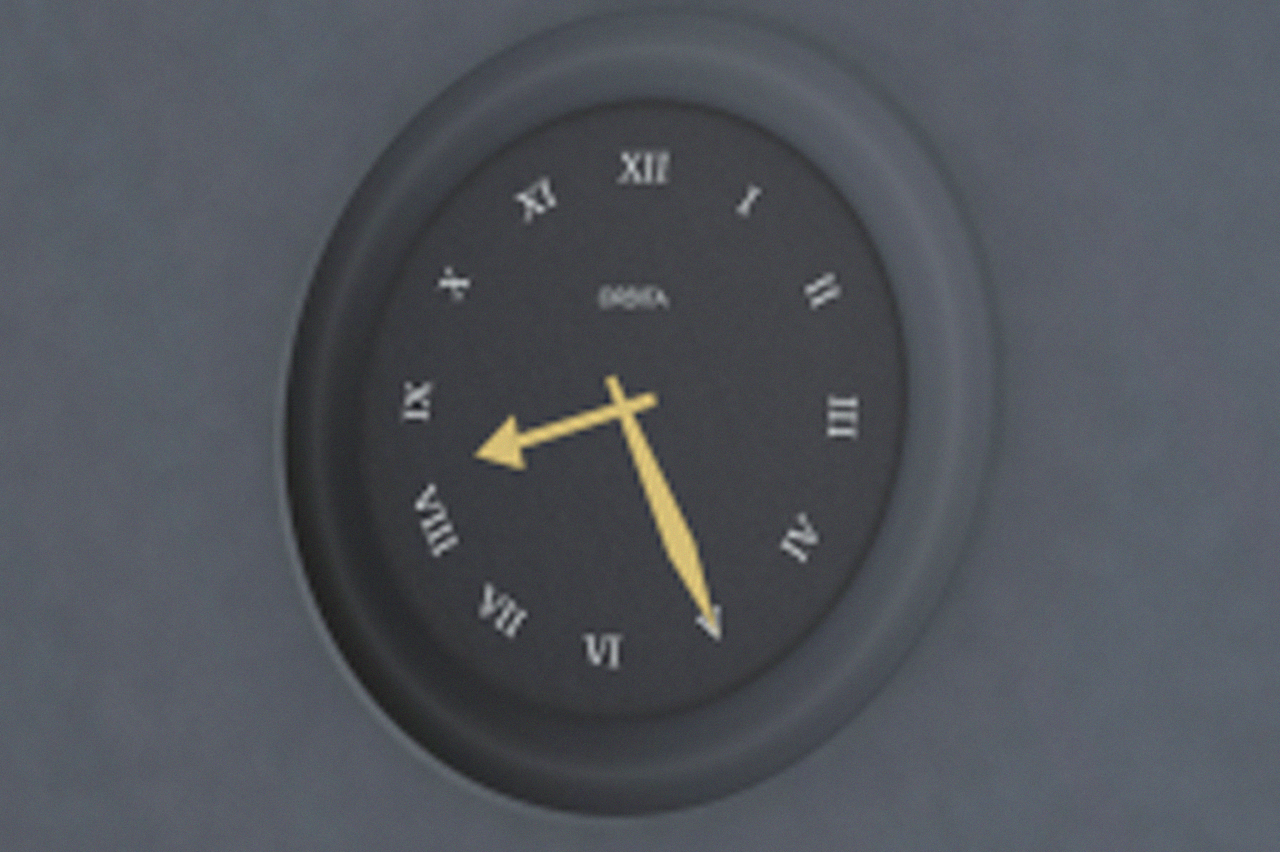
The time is h=8 m=25
